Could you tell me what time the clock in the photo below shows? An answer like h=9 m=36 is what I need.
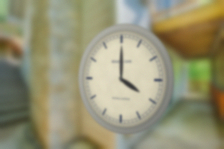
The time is h=4 m=0
